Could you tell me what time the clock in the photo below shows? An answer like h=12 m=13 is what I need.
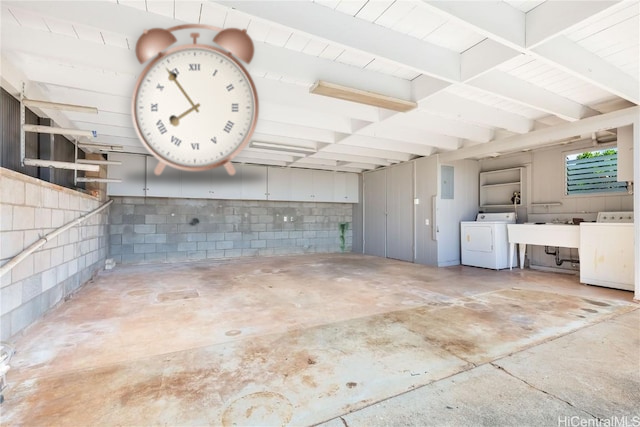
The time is h=7 m=54
